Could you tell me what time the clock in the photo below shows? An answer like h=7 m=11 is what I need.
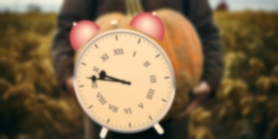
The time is h=9 m=47
